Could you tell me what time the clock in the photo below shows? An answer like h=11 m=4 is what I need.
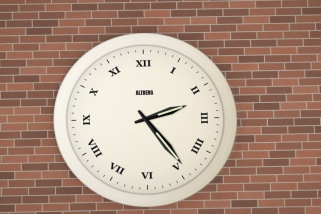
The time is h=2 m=24
